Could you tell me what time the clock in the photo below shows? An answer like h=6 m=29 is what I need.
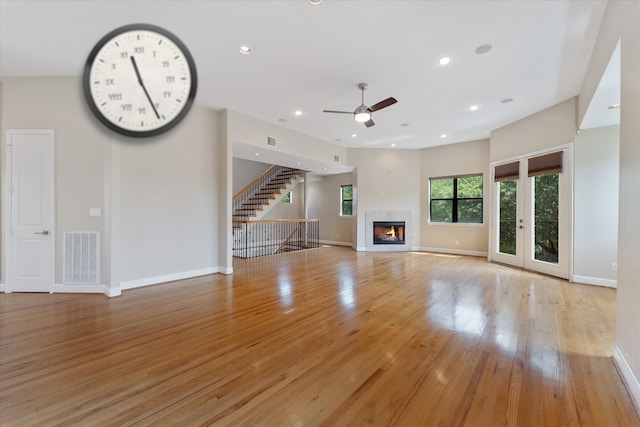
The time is h=11 m=26
